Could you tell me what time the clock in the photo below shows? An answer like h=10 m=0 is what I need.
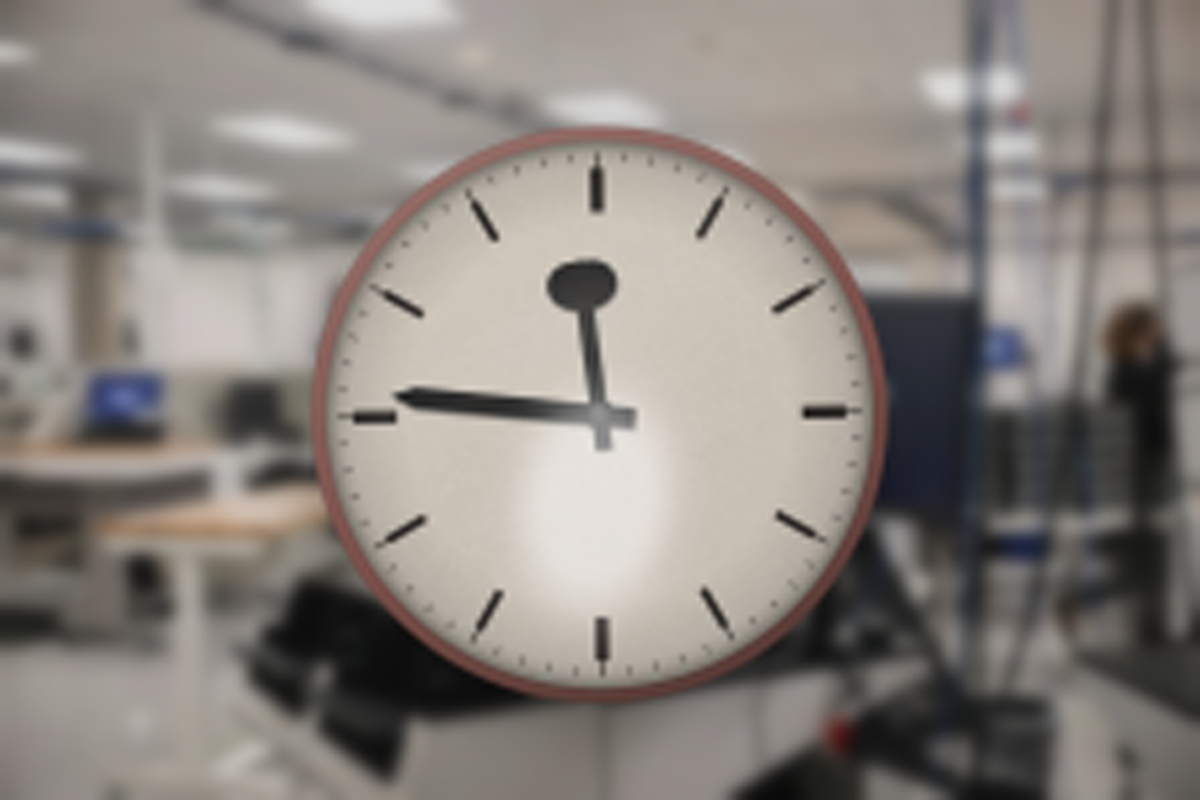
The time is h=11 m=46
